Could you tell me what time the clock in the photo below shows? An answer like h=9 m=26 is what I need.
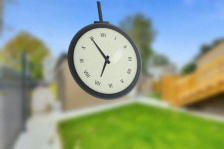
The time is h=6 m=55
